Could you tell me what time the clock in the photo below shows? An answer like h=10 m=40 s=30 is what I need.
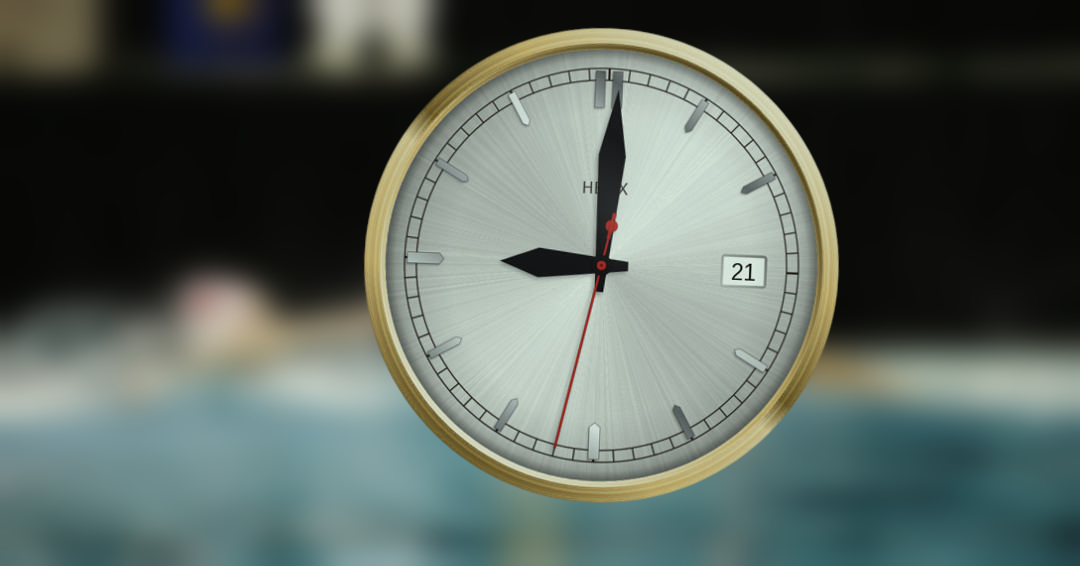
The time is h=9 m=0 s=32
